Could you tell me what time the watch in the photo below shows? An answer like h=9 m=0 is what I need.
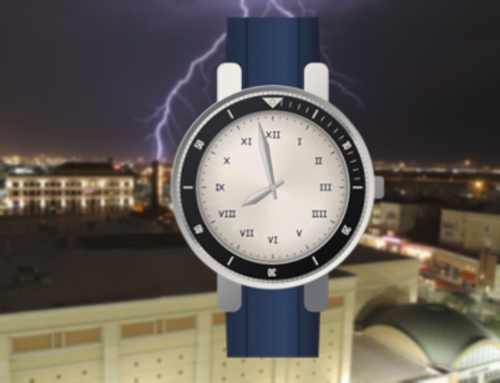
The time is h=7 m=58
